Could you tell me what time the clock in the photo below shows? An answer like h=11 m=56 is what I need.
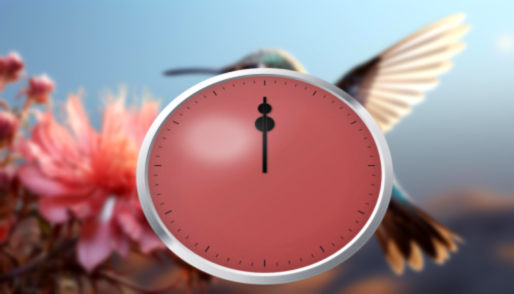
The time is h=12 m=0
